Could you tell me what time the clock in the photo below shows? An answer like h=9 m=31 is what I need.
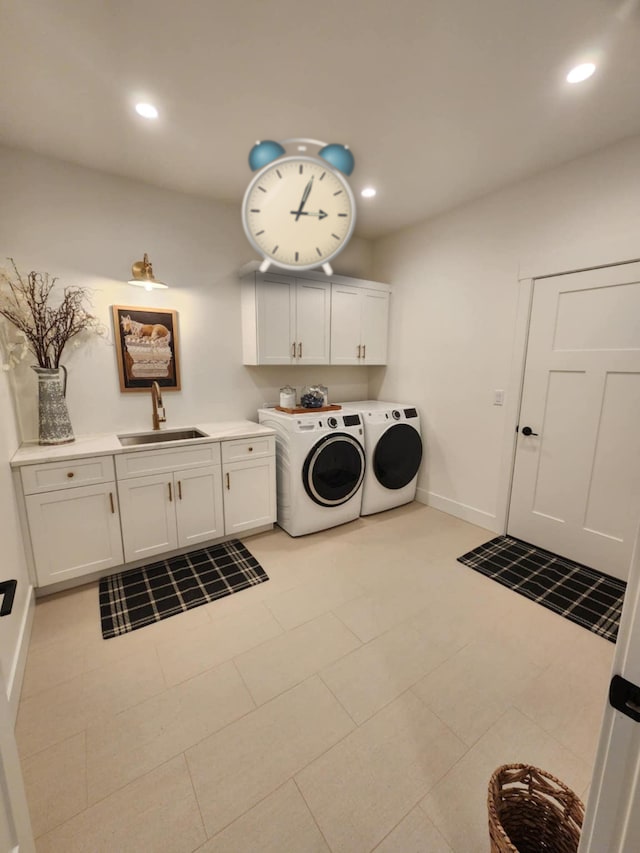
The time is h=3 m=3
